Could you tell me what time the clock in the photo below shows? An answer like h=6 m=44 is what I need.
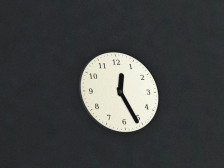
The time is h=12 m=26
